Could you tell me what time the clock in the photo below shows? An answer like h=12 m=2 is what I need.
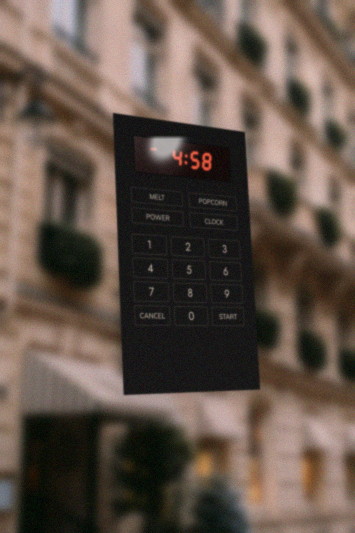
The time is h=4 m=58
